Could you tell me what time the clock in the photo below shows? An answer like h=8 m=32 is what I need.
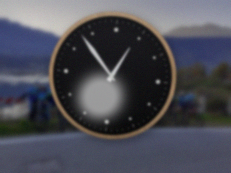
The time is h=12 m=53
